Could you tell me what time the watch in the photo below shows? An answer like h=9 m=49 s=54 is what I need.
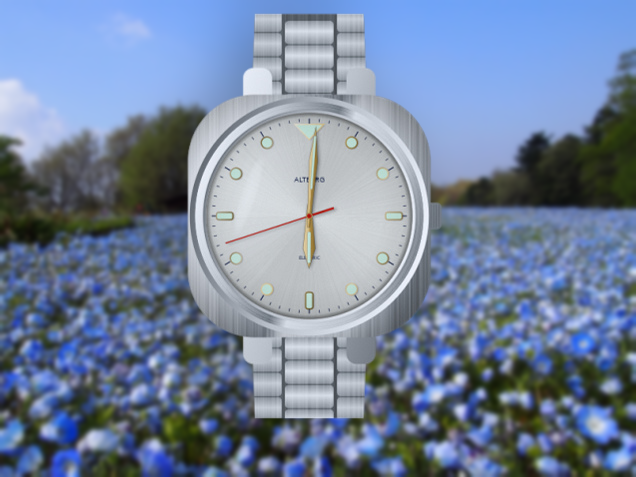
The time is h=6 m=0 s=42
